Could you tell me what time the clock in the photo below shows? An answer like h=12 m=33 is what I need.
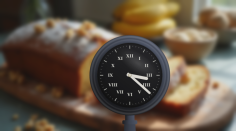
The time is h=3 m=22
